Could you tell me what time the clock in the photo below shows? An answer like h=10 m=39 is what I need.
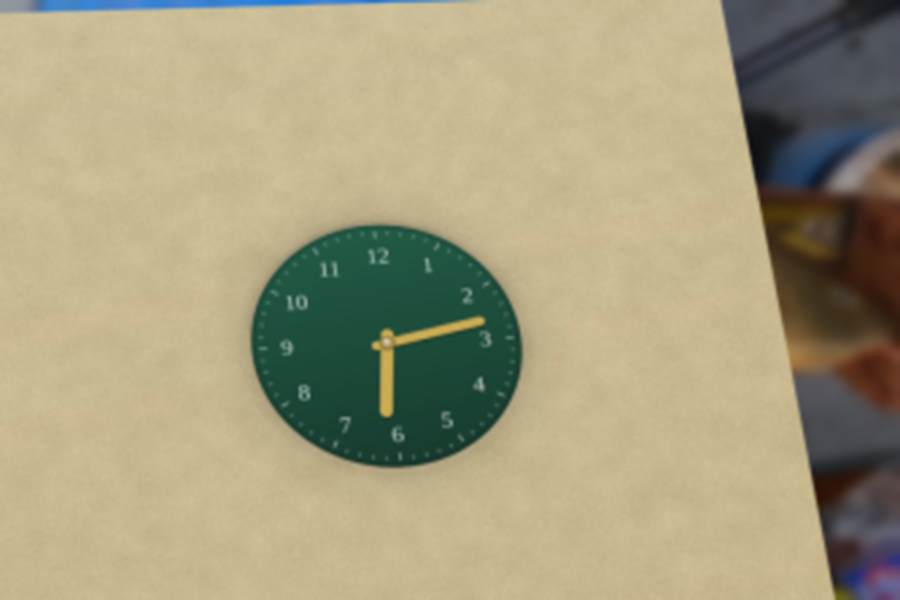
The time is h=6 m=13
